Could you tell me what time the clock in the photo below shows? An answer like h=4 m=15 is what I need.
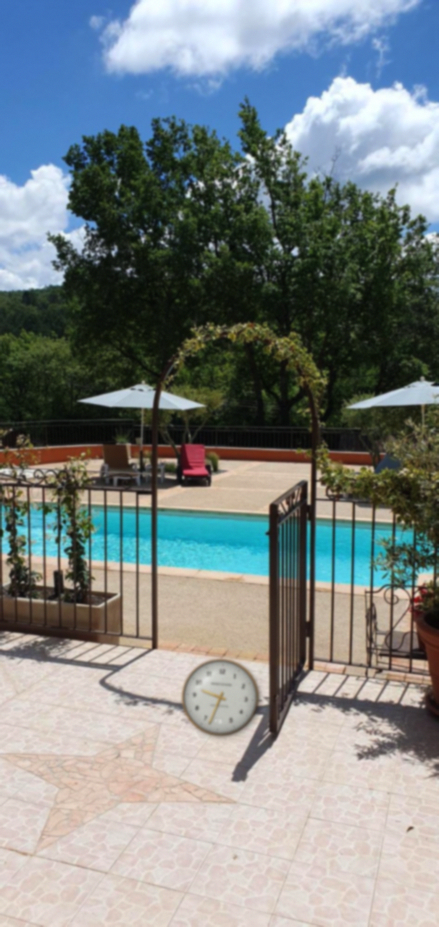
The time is h=9 m=33
